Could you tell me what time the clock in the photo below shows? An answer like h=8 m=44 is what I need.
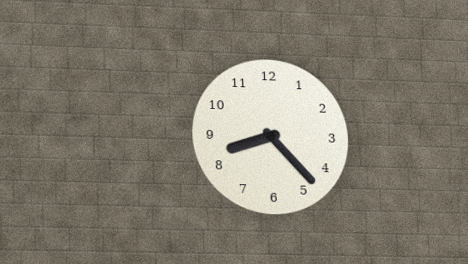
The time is h=8 m=23
